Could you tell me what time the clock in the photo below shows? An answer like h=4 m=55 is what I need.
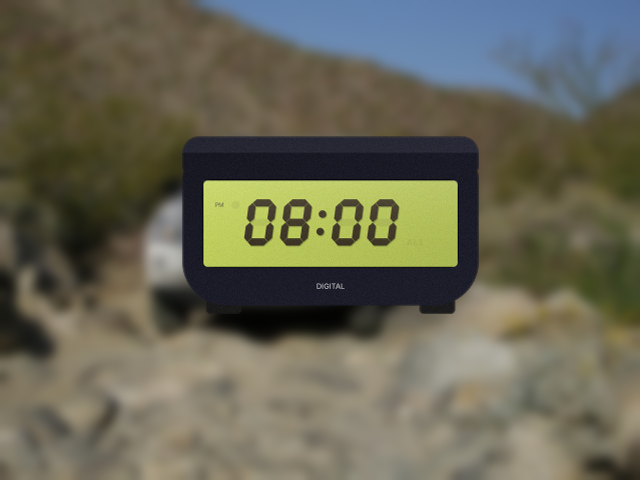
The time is h=8 m=0
